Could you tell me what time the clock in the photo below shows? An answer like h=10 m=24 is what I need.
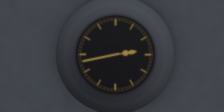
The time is h=2 m=43
